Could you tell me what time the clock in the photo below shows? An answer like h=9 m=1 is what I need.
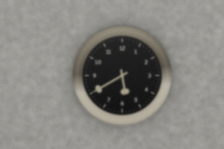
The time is h=5 m=40
